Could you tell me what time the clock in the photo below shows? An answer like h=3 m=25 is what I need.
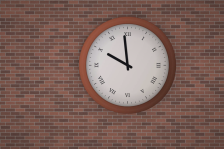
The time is h=9 m=59
